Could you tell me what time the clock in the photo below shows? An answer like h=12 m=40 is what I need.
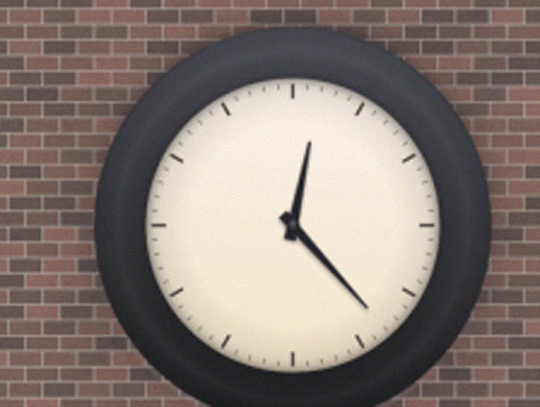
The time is h=12 m=23
